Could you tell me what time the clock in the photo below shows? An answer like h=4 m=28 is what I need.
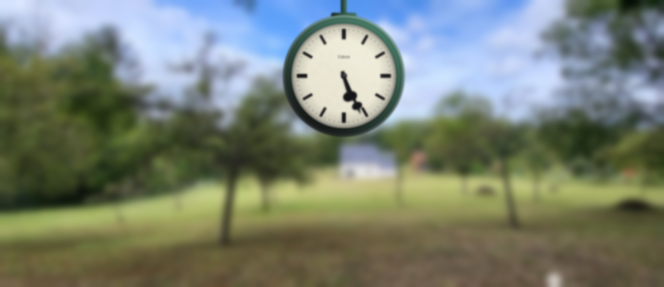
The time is h=5 m=26
